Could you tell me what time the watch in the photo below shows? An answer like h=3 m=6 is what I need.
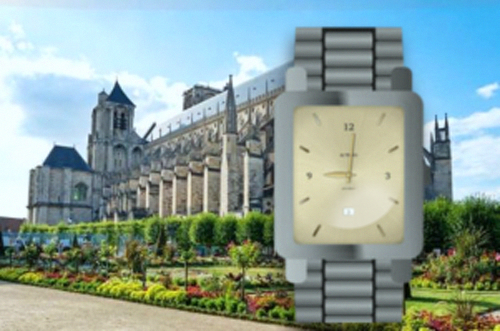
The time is h=9 m=1
